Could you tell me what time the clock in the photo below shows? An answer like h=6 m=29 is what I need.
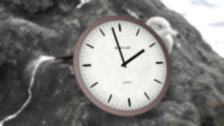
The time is h=1 m=58
